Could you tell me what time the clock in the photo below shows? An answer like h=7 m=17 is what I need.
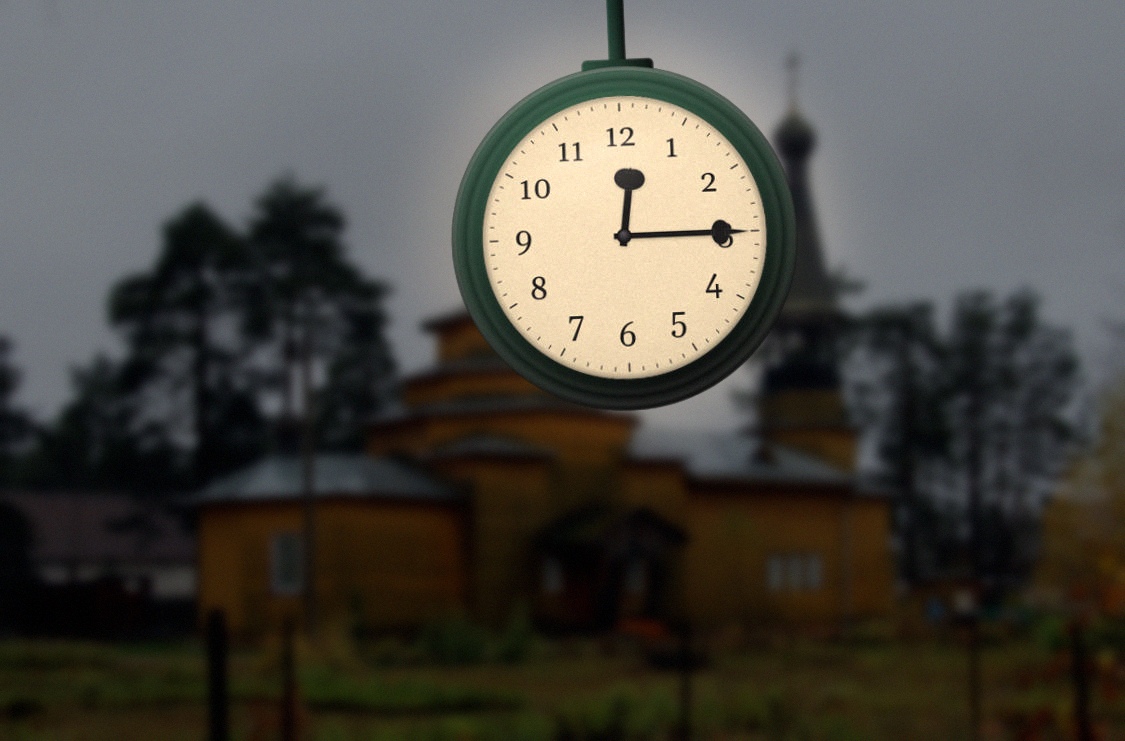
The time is h=12 m=15
